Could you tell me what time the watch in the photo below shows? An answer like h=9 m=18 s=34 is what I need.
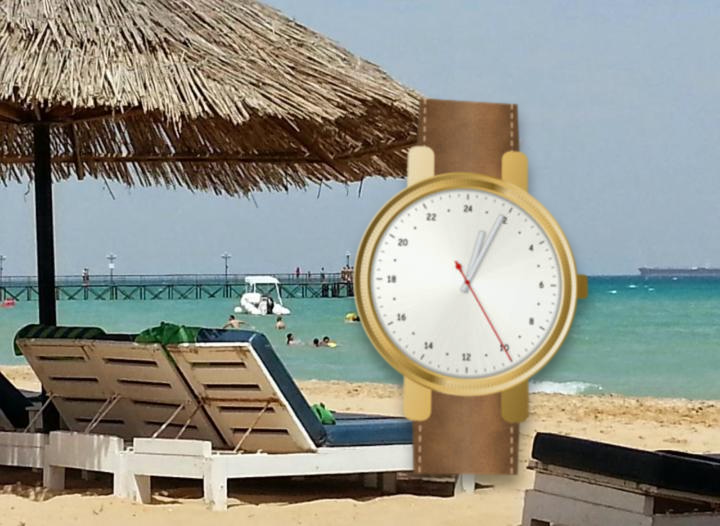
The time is h=1 m=4 s=25
